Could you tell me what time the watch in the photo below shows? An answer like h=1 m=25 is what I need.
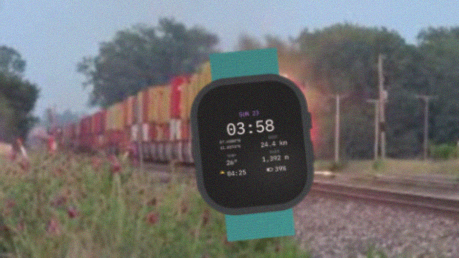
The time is h=3 m=58
